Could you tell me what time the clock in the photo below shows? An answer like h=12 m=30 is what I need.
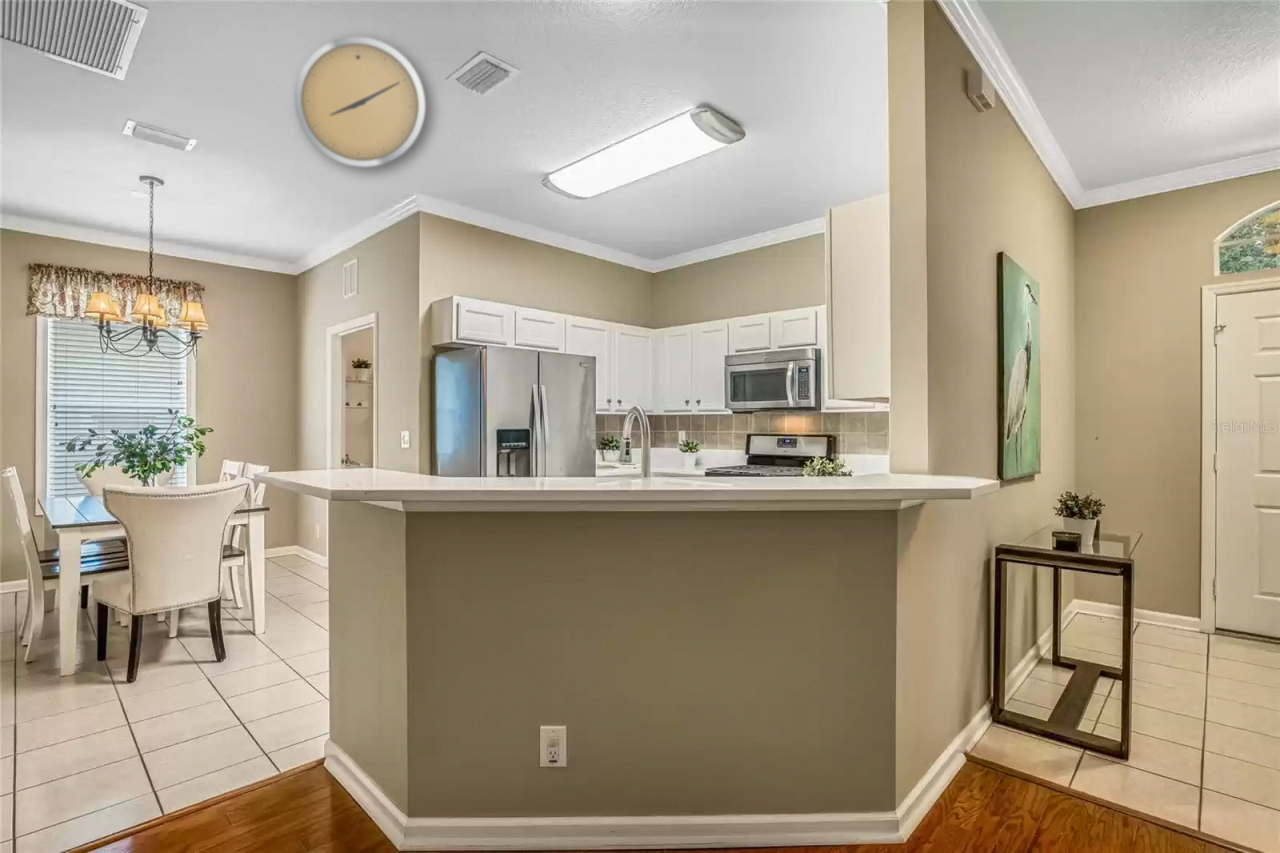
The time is h=8 m=10
